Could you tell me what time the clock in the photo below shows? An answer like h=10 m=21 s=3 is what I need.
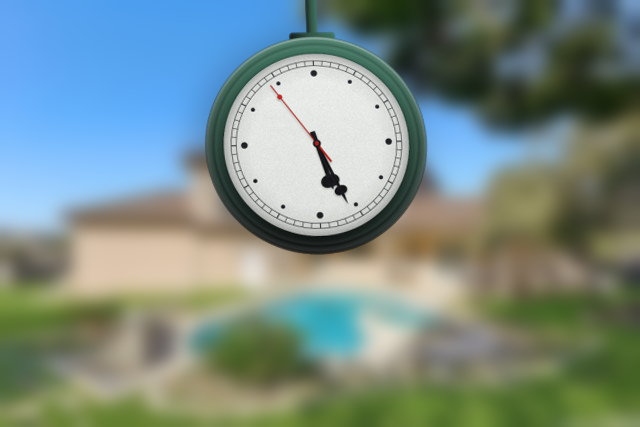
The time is h=5 m=25 s=54
